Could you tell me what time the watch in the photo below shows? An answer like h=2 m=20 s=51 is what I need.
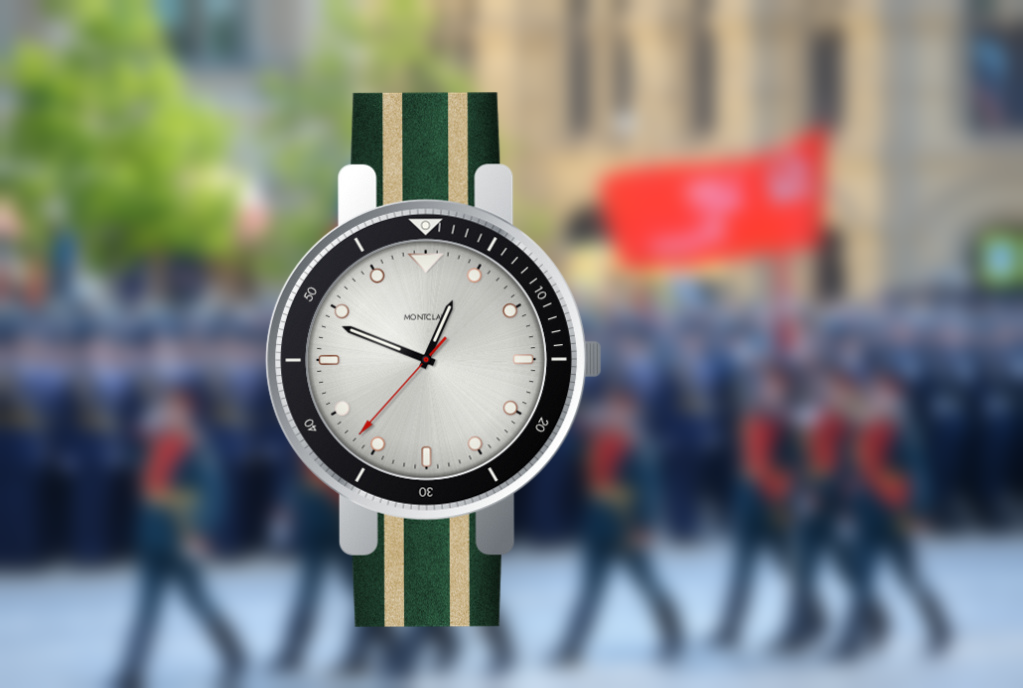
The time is h=12 m=48 s=37
